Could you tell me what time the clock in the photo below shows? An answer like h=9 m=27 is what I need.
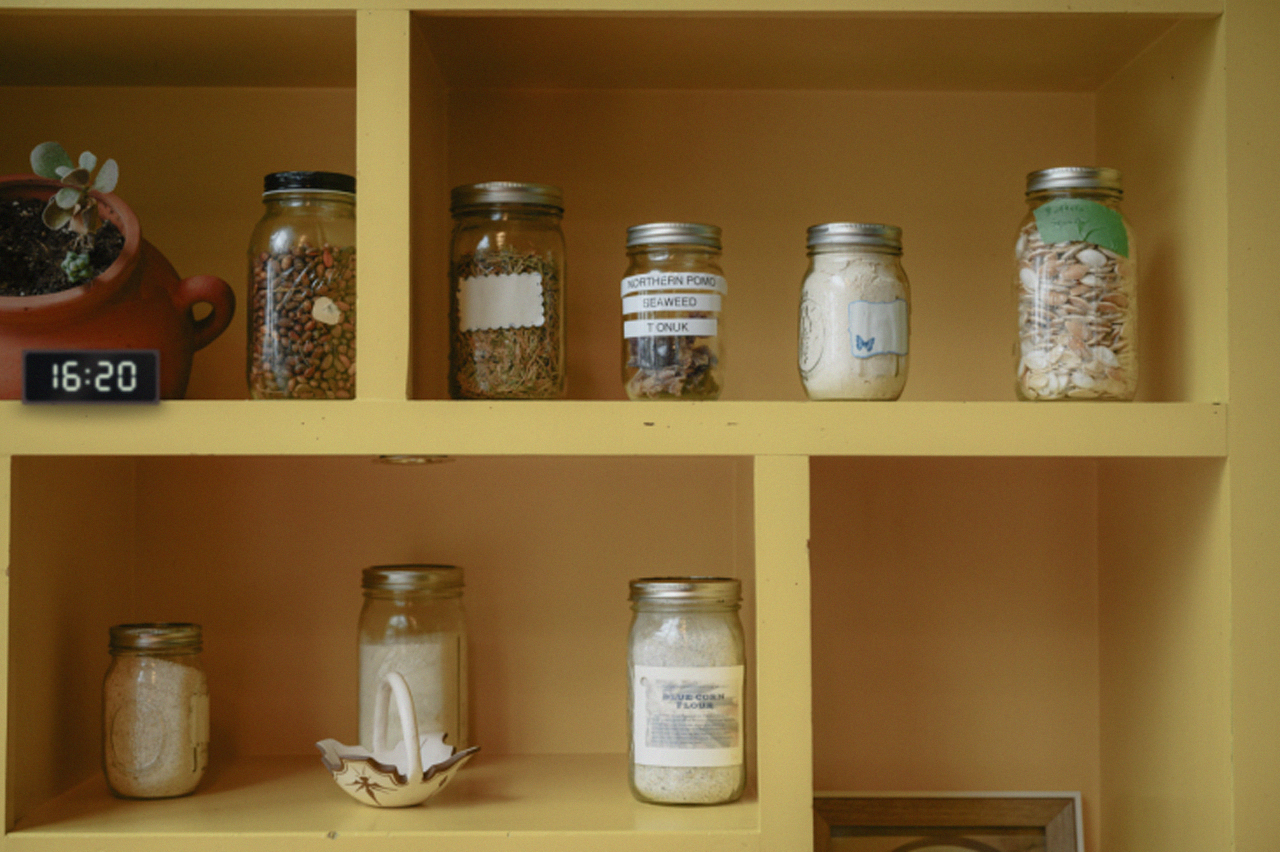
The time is h=16 m=20
